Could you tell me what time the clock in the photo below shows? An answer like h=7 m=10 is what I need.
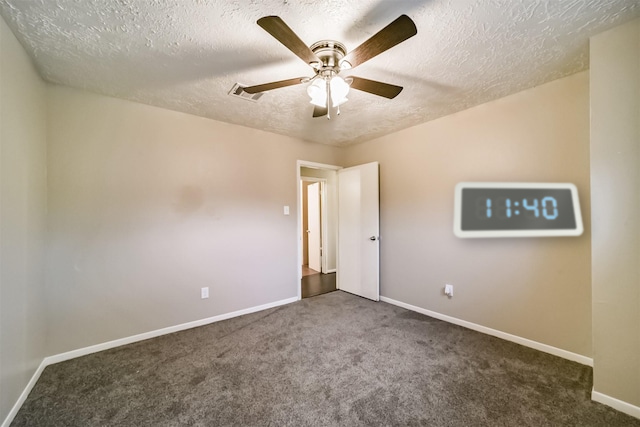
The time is h=11 m=40
